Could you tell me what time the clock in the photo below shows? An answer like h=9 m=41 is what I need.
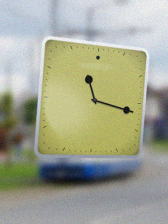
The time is h=11 m=17
